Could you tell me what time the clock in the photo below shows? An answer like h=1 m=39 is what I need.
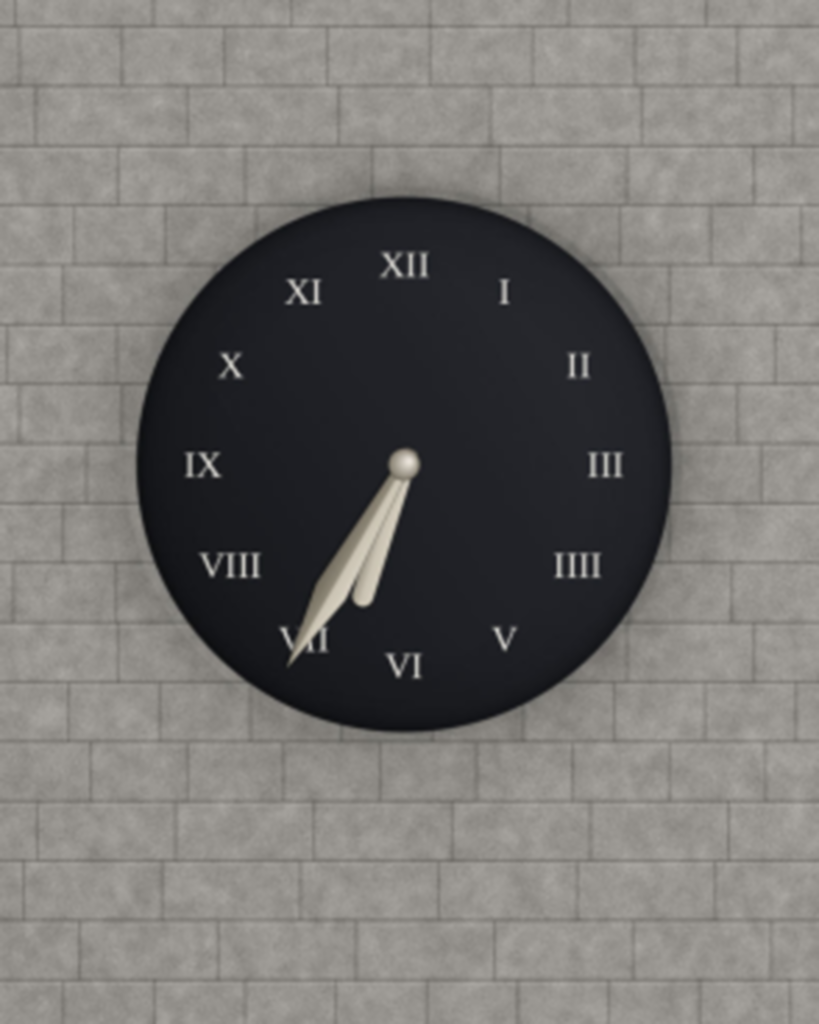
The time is h=6 m=35
